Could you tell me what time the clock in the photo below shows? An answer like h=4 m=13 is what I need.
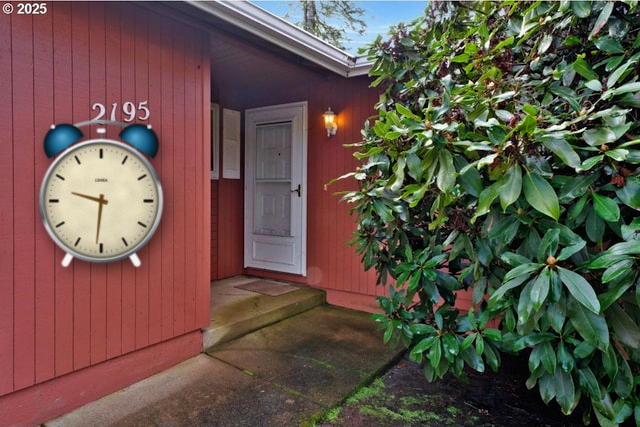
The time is h=9 m=31
